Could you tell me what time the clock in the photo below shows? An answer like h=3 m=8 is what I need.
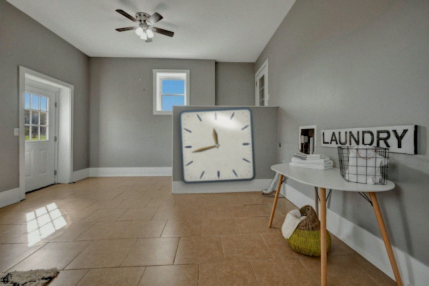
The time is h=11 m=43
